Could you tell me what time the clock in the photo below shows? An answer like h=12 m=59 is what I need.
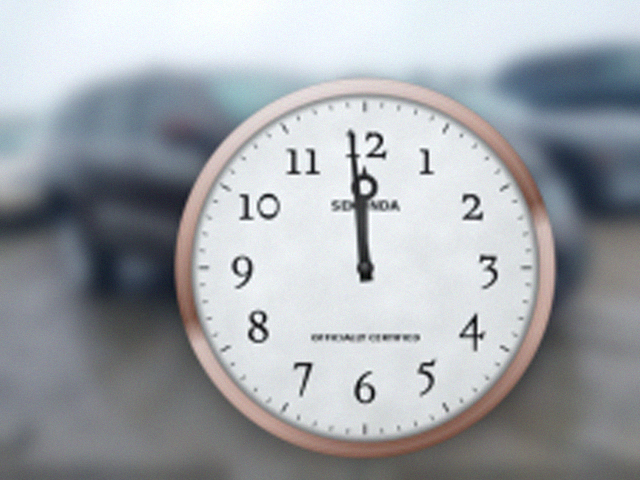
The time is h=11 m=59
